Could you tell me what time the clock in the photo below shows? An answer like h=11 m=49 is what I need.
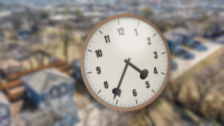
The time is h=4 m=36
